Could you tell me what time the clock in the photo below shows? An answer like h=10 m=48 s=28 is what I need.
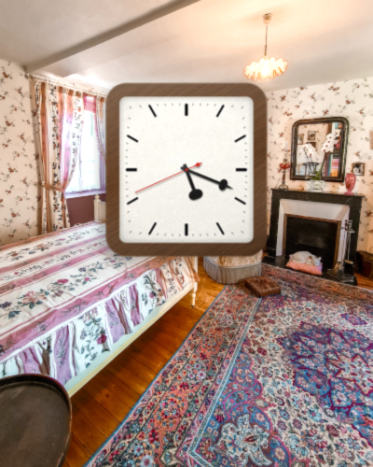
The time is h=5 m=18 s=41
